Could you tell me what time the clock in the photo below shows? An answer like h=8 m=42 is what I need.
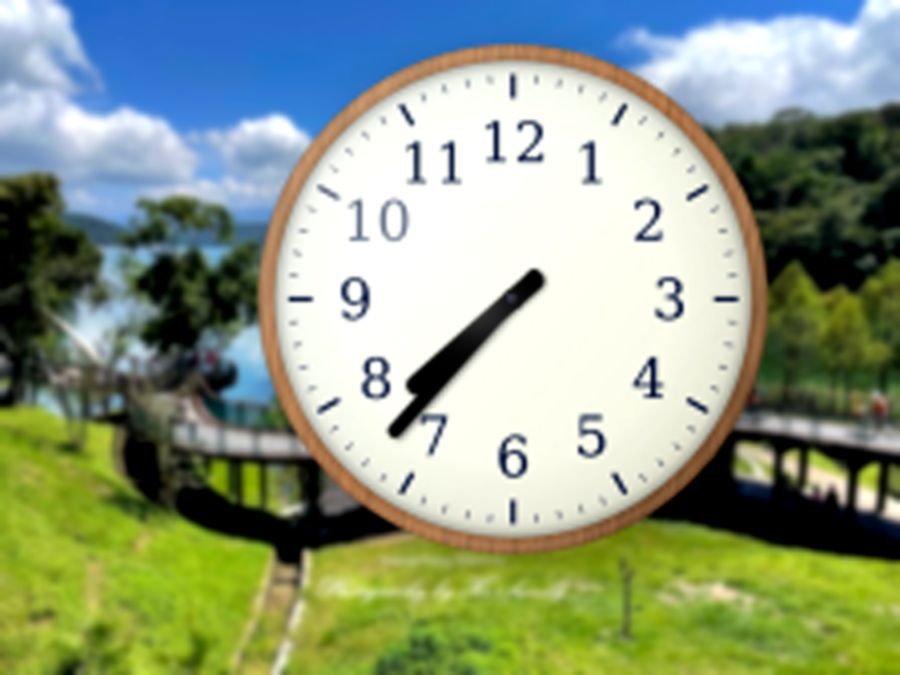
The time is h=7 m=37
